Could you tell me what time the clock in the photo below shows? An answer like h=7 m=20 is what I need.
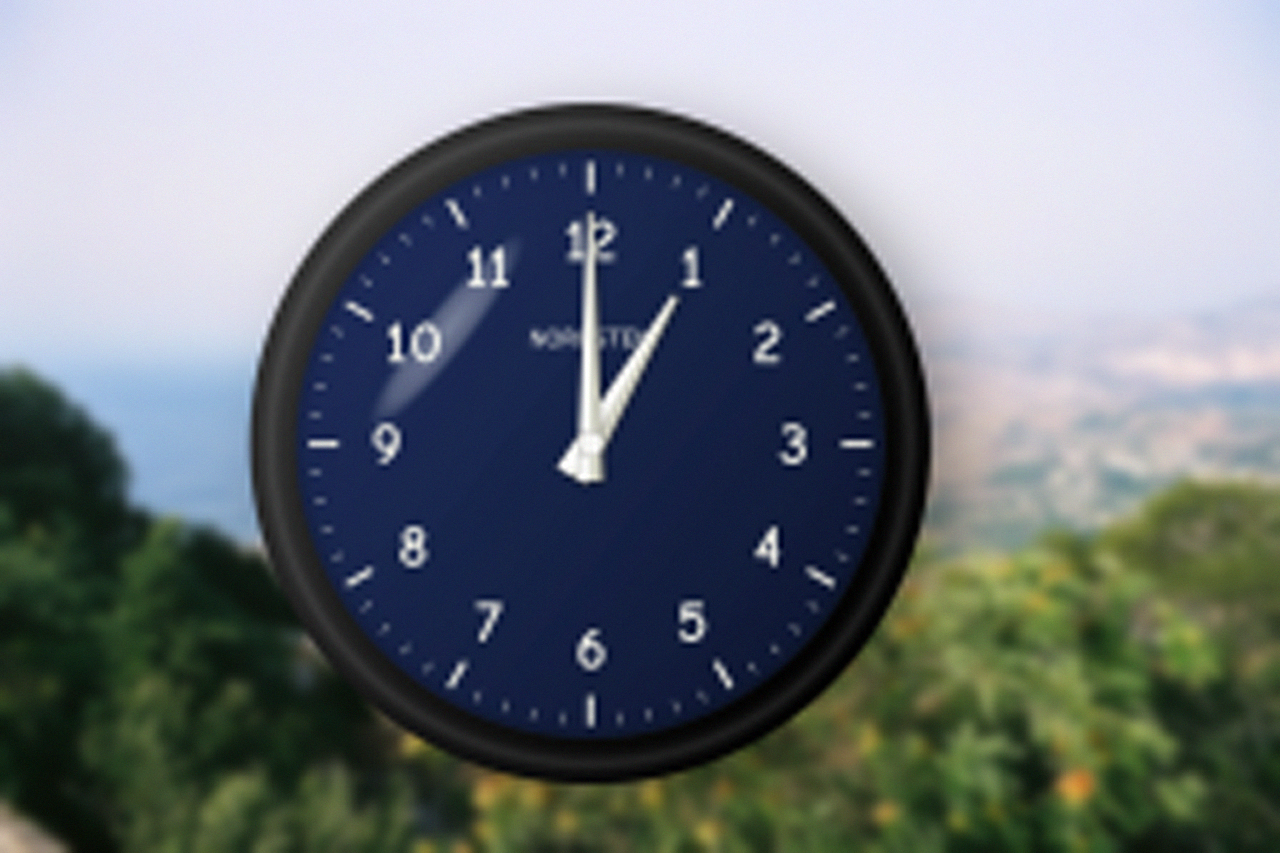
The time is h=1 m=0
